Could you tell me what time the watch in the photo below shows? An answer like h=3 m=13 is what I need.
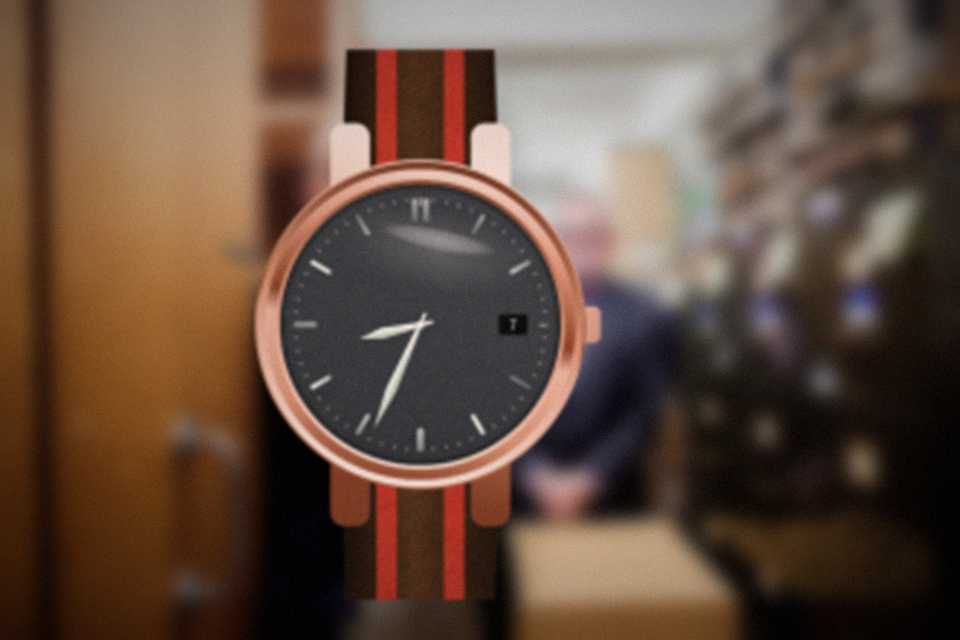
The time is h=8 m=34
